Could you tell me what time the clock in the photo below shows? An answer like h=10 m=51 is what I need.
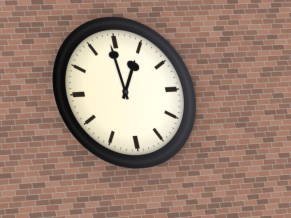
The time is h=12 m=59
